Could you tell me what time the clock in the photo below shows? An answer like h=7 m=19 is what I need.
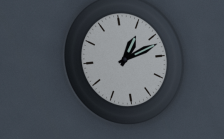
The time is h=1 m=12
